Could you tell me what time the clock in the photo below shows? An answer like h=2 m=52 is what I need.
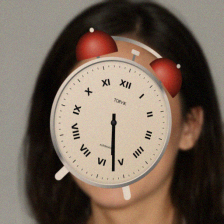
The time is h=5 m=27
